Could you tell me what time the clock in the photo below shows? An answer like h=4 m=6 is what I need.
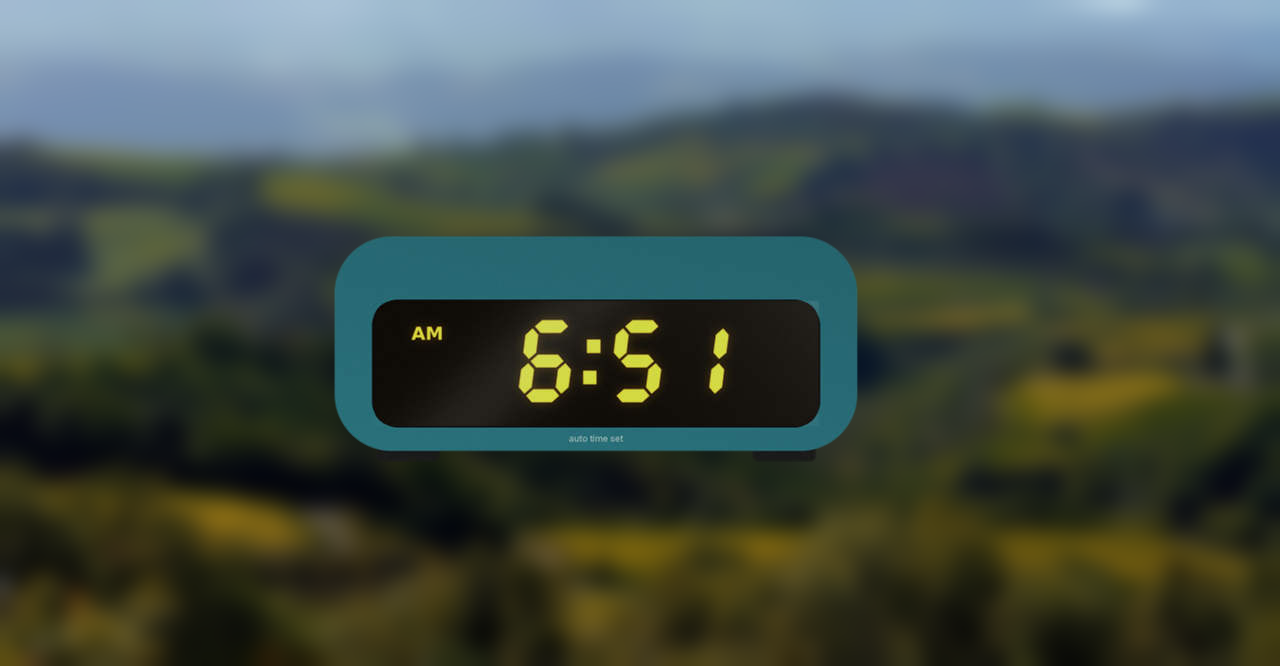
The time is h=6 m=51
